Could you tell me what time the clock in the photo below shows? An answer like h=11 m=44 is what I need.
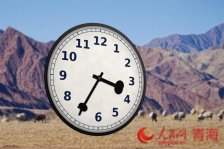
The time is h=3 m=35
